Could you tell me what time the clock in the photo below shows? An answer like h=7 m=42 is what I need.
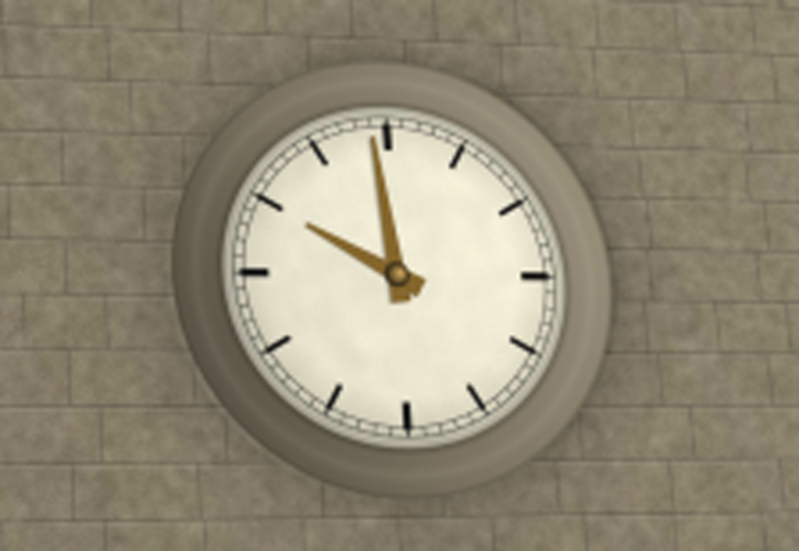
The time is h=9 m=59
